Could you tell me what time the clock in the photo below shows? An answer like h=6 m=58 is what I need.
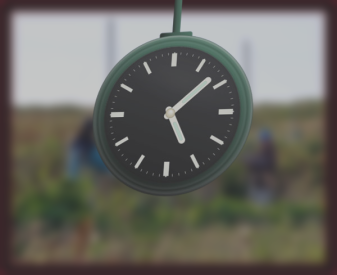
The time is h=5 m=8
